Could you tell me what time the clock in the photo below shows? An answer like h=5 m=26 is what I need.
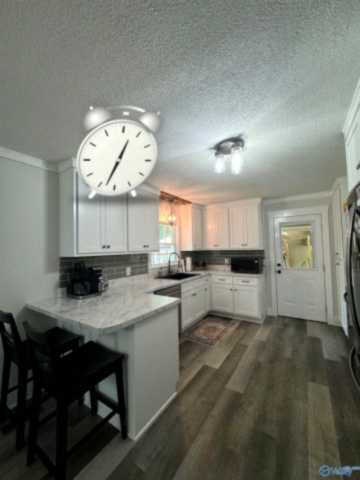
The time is h=12 m=33
